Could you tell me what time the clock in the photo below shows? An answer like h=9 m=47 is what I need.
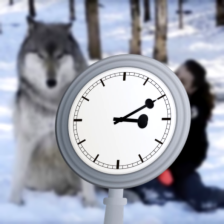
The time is h=3 m=10
